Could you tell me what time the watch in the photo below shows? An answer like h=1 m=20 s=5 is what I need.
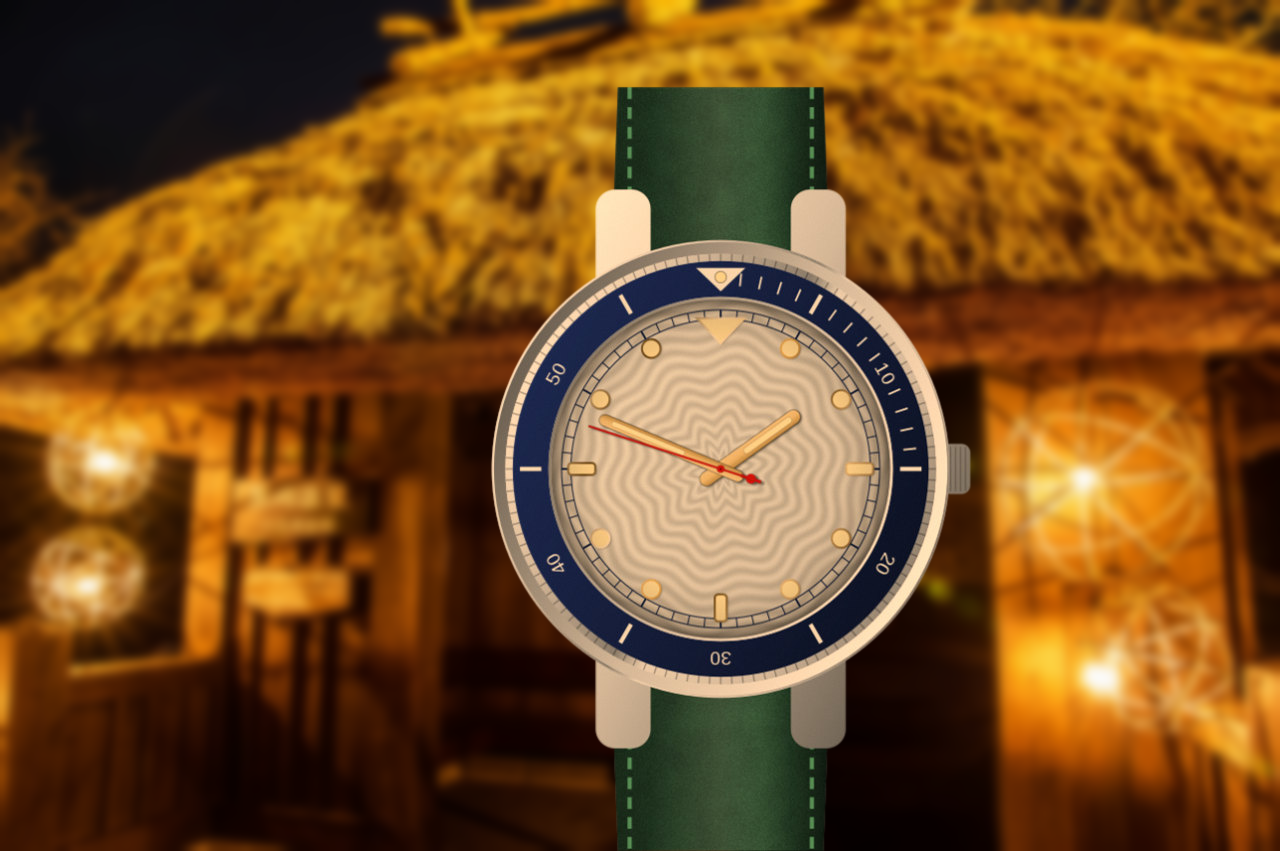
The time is h=1 m=48 s=48
